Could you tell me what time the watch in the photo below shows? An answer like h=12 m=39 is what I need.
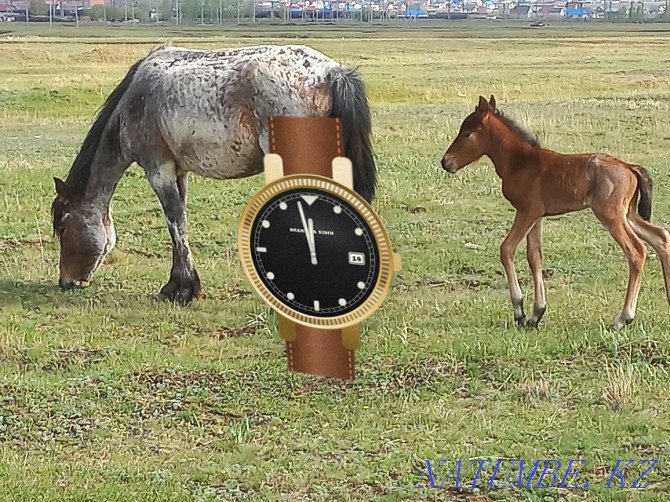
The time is h=11 m=58
